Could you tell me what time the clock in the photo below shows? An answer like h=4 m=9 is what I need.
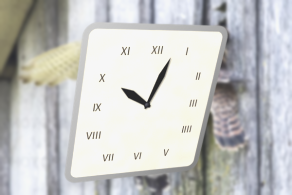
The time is h=10 m=3
